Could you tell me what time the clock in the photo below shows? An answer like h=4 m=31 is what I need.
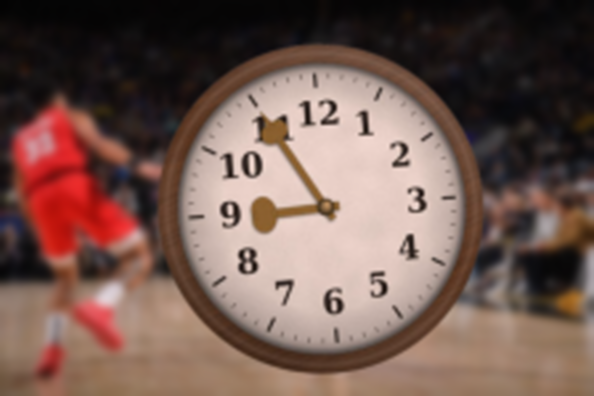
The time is h=8 m=55
